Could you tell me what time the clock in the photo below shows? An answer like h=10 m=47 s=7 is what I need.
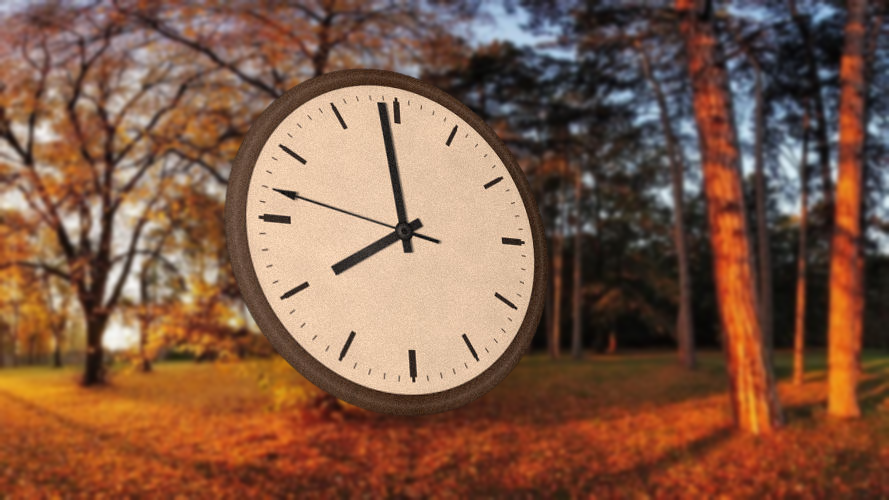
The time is h=7 m=58 s=47
